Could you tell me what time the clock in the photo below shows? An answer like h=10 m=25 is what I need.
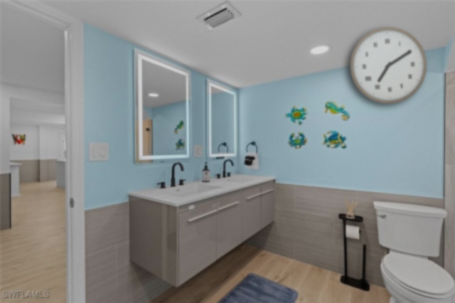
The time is h=7 m=10
